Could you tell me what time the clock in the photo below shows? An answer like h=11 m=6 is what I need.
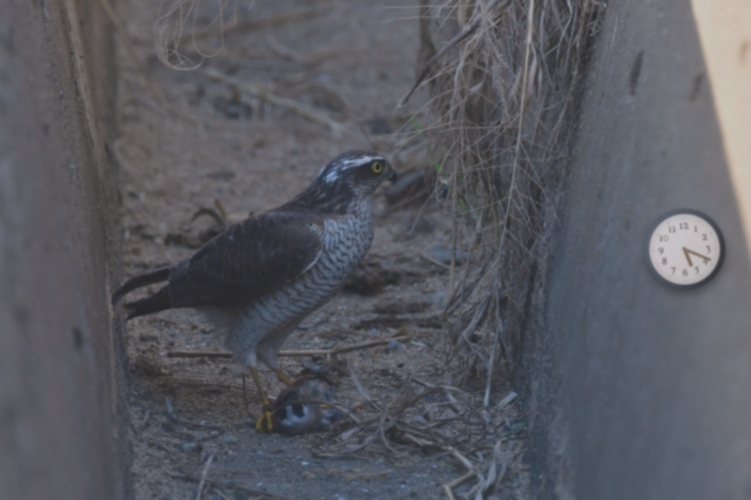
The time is h=5 m=19
